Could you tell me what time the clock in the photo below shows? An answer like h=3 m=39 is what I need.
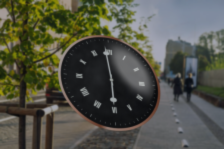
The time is h=5 m=59
